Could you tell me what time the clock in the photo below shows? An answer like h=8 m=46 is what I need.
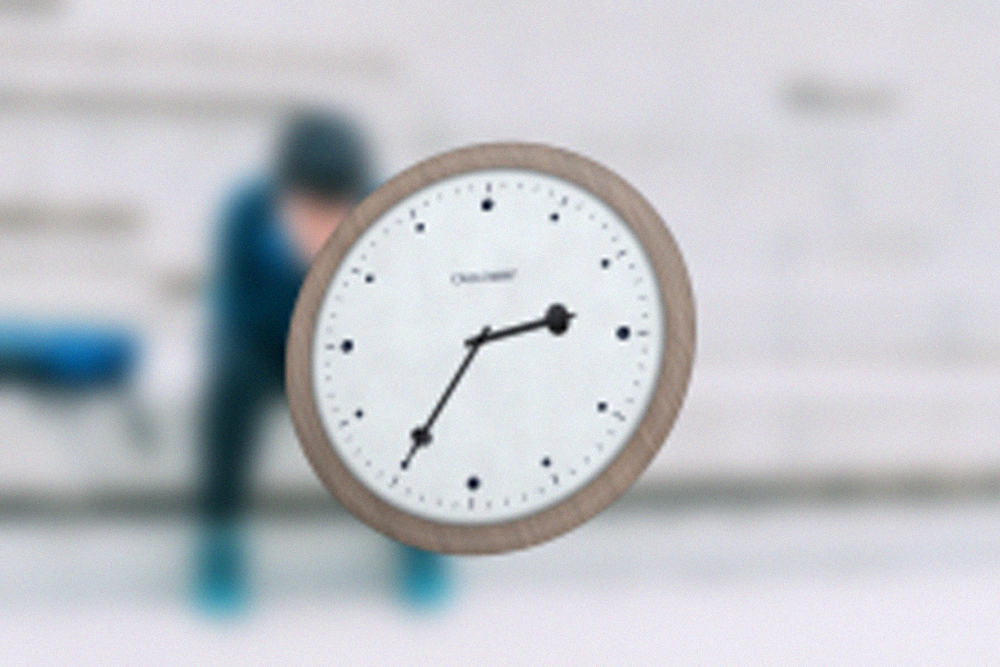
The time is h=2 m=35
